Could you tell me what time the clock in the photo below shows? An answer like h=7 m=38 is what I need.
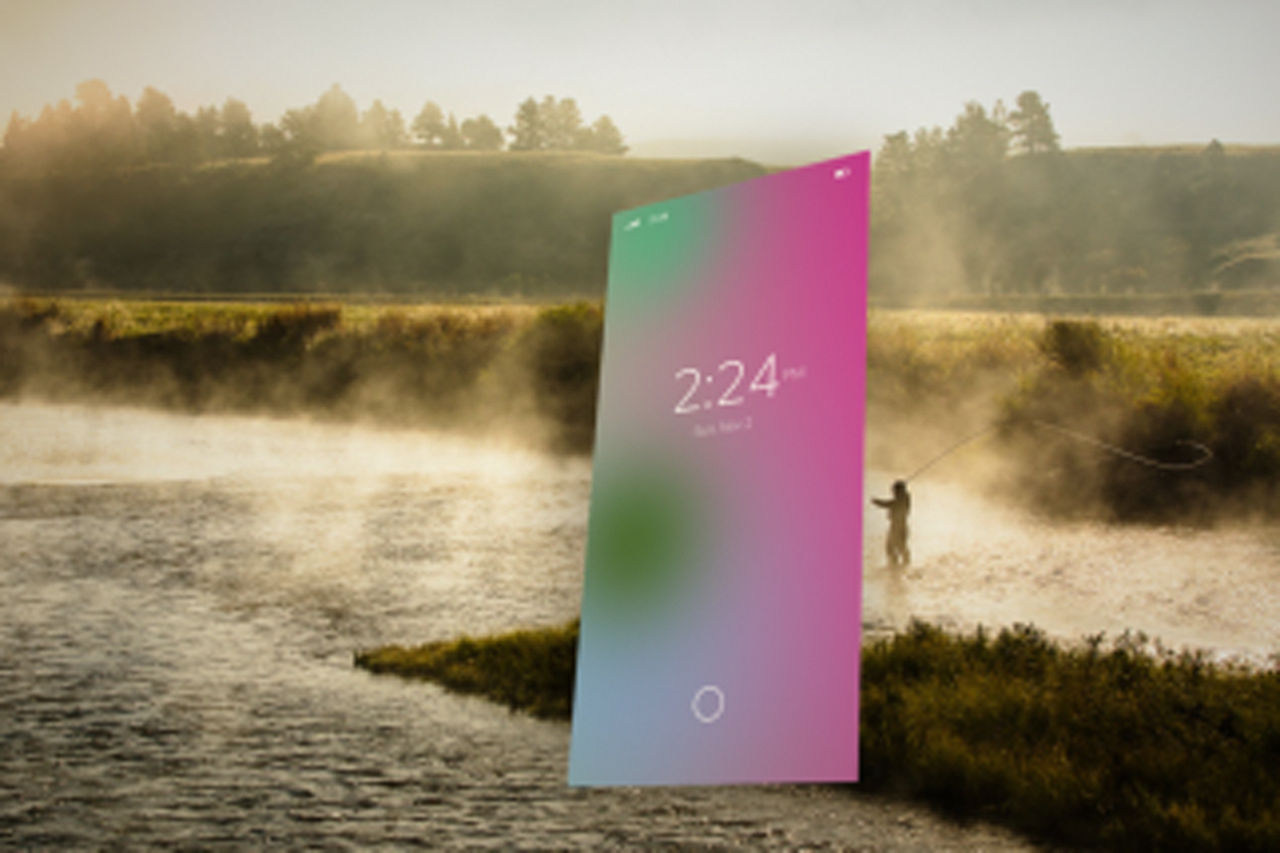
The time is h=2 m=24
